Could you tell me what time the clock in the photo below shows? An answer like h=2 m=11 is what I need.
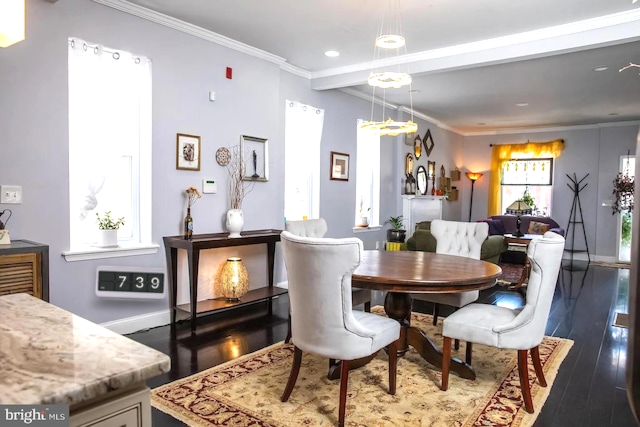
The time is h=7 m=39
